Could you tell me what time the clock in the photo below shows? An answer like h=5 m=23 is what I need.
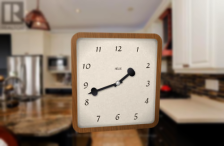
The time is h=1 m=42
